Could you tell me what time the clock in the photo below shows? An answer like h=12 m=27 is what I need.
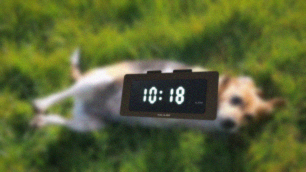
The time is h=10 m=18
